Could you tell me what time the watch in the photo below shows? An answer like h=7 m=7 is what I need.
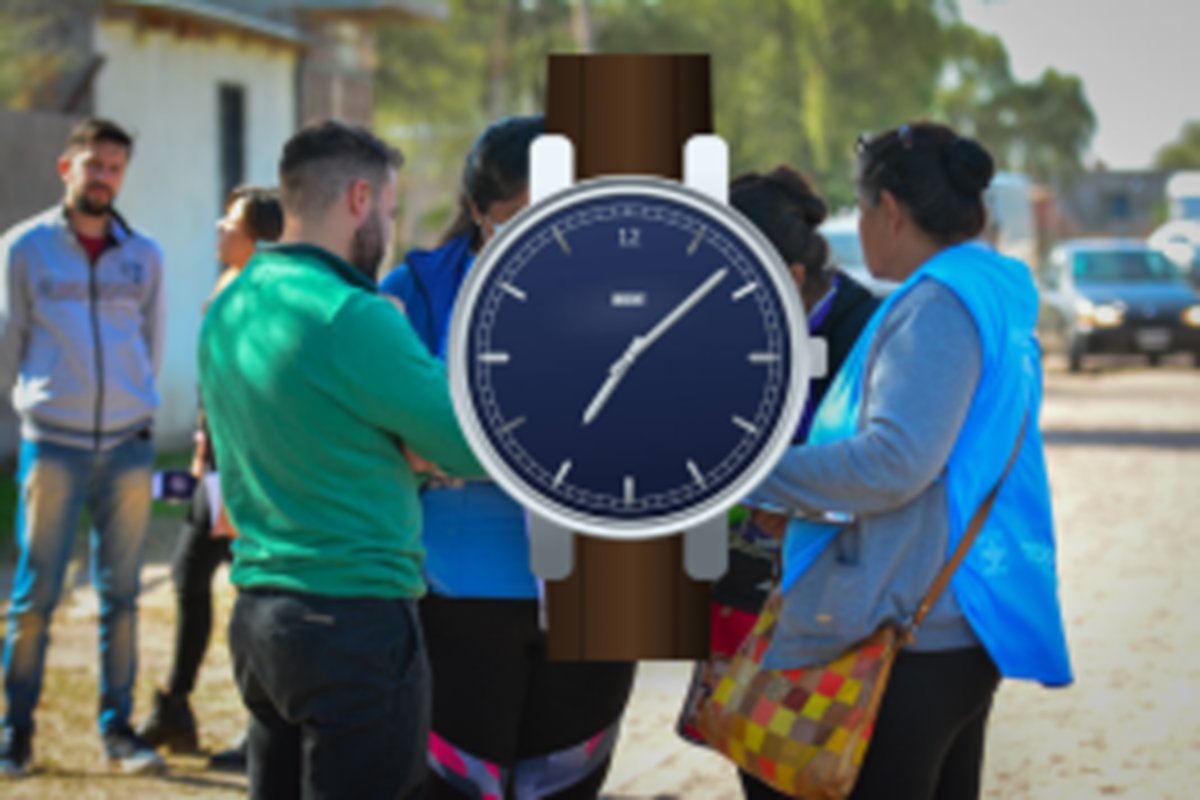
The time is h=7 m=8
